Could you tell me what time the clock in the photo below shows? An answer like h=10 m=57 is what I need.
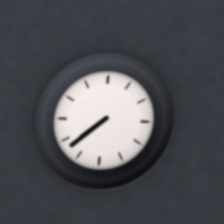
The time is h=7 m=38
